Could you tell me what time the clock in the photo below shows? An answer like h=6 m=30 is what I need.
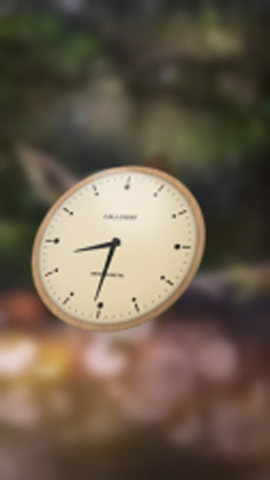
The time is h=8 m=31
